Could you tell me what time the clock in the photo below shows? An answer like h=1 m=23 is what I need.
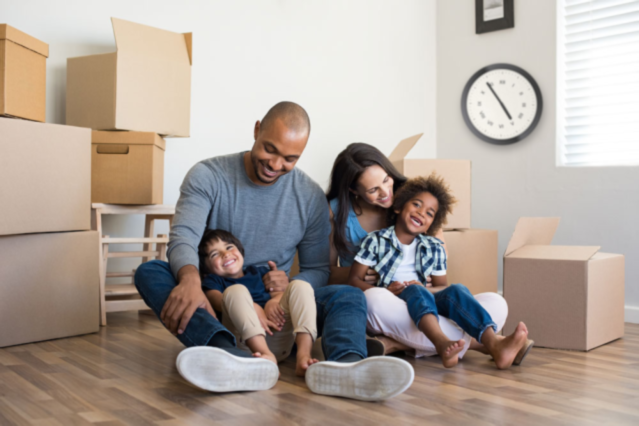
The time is h=4 m=54
